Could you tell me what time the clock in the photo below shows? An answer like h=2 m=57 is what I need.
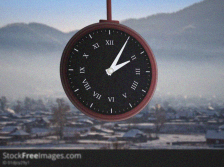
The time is h=2 m=5
